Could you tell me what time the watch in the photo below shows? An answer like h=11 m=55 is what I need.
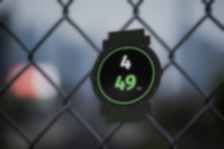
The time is h=4 m=49
